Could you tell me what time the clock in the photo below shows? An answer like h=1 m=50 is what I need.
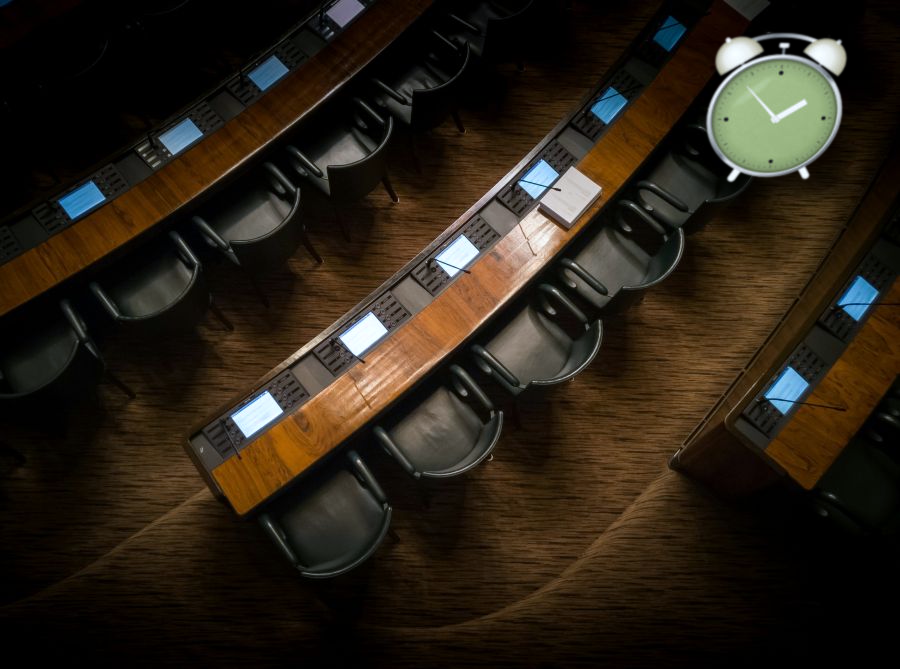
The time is h=1 m=53
